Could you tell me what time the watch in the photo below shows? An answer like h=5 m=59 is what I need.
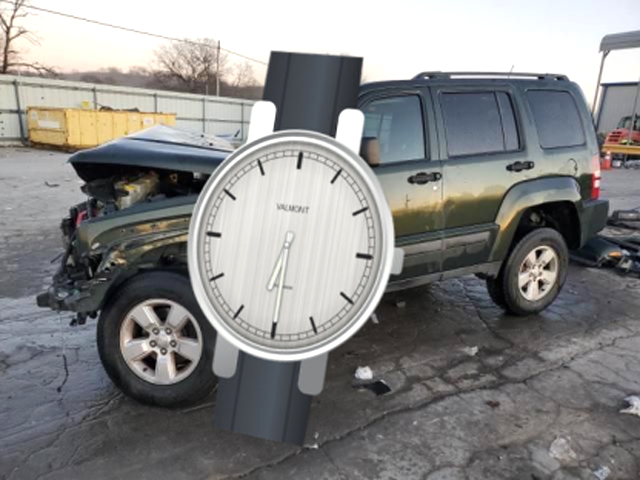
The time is h=6 m=30
